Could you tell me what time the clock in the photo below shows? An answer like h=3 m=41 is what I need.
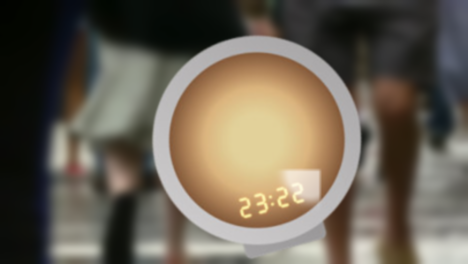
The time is h=23 m=22
